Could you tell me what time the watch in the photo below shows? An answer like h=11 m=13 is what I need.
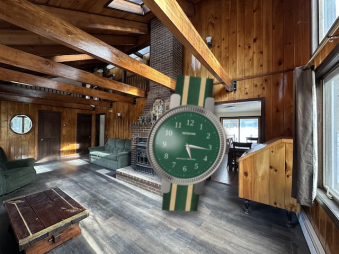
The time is h=5 m=16
